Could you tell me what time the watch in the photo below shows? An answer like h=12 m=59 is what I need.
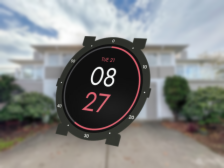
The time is h=8 m=27
